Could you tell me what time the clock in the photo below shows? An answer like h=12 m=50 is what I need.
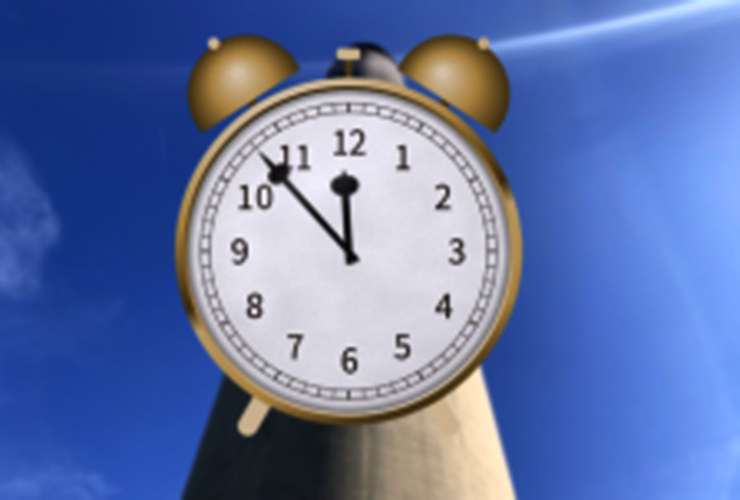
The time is h=11 m=53
